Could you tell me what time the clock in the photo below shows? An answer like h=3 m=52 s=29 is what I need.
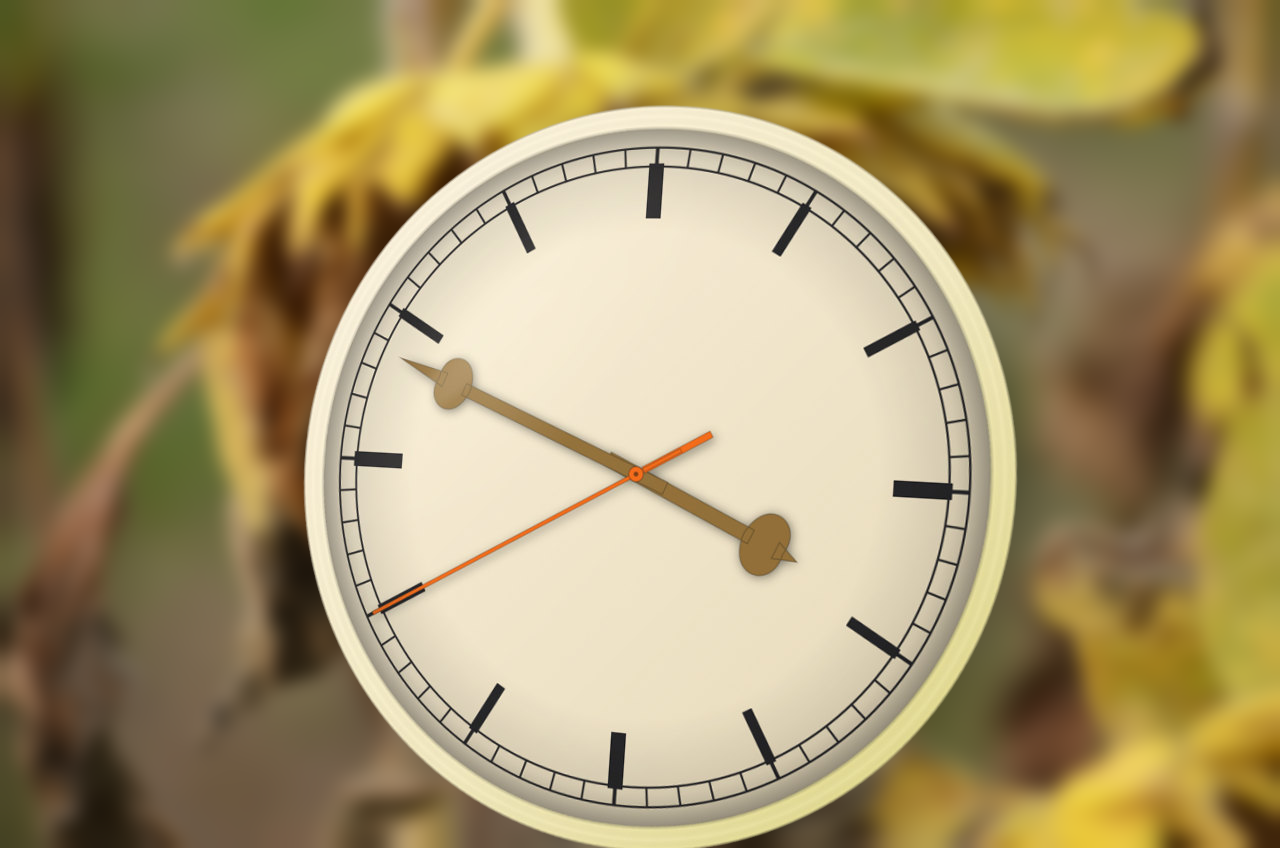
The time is h=3 m=48 s=40
